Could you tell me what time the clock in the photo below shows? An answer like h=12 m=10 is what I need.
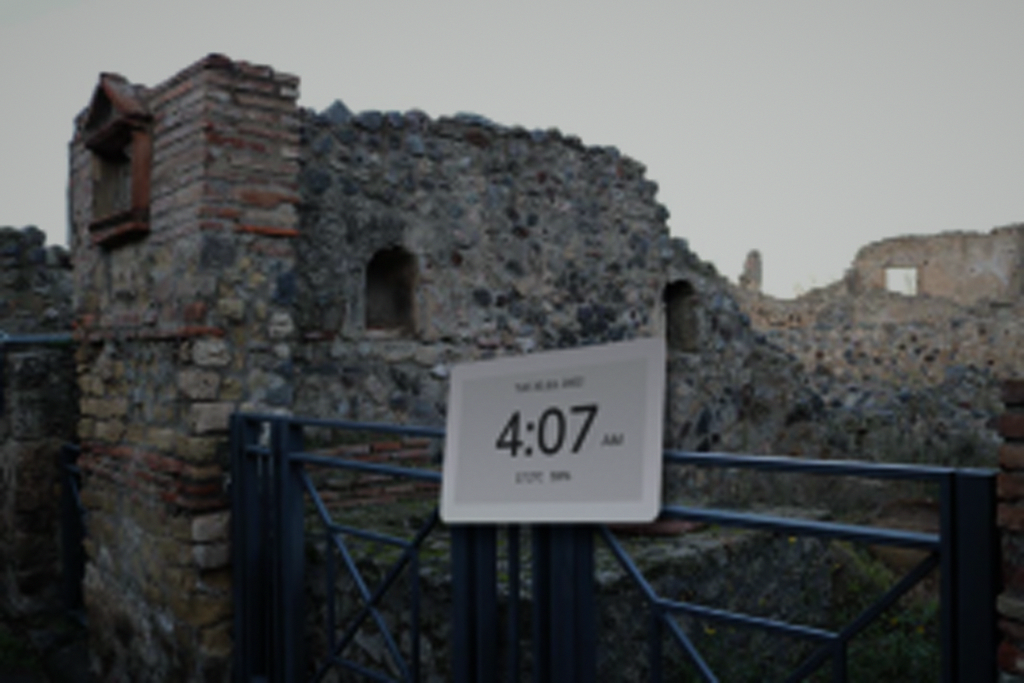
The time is h=4 m=7
